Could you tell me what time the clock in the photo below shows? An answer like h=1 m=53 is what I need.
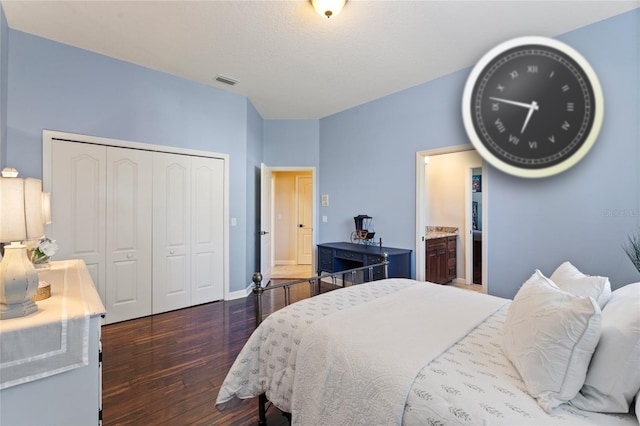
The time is h=6 m=47
